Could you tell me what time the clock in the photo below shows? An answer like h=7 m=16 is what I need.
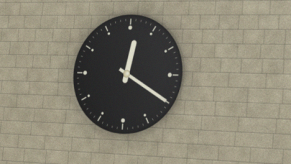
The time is h=12 m=20
